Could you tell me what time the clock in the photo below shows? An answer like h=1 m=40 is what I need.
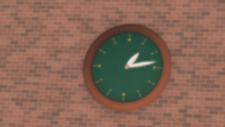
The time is h=1 m=13
